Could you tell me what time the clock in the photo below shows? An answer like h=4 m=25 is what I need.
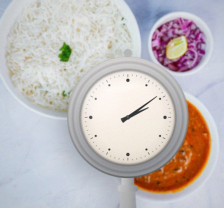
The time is h=2 m=9
